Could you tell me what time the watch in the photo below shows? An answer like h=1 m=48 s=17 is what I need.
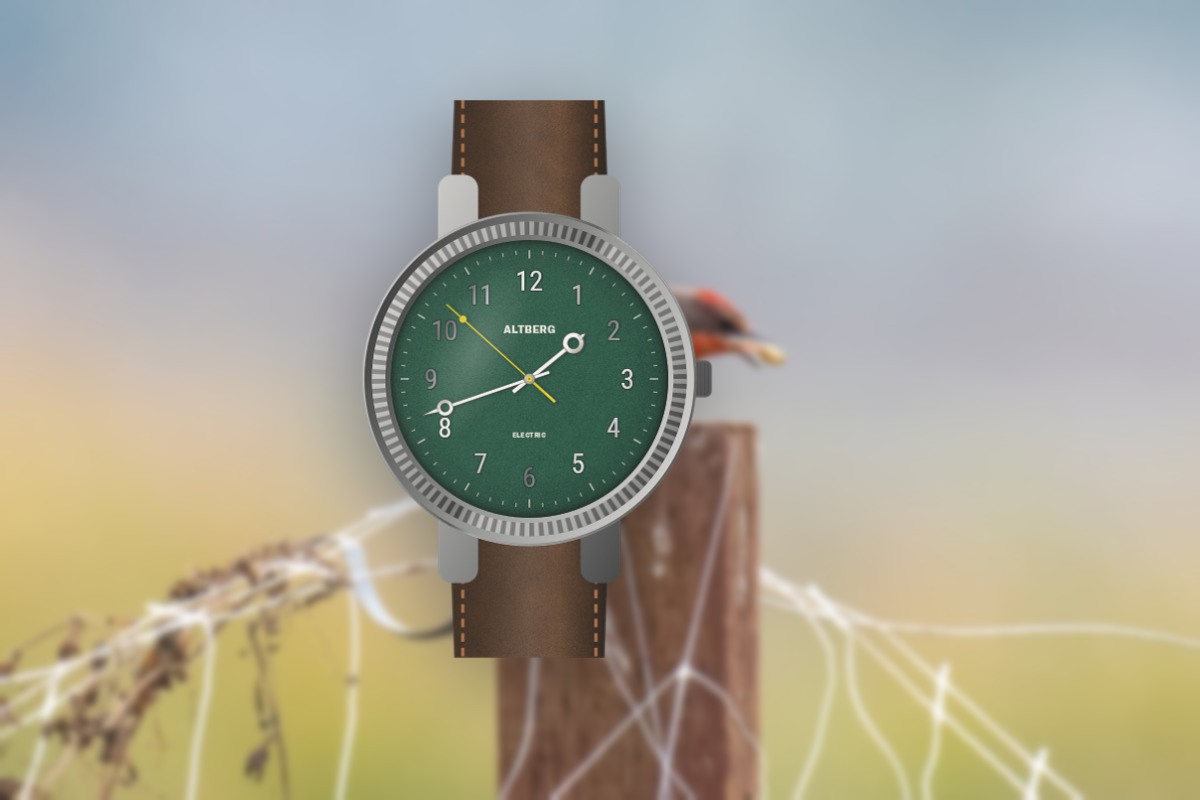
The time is h=1 m=41 s=52
